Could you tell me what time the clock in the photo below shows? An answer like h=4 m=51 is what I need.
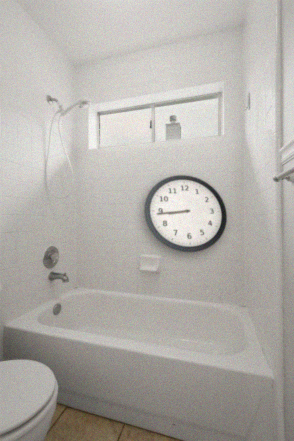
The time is h=8 m=44
